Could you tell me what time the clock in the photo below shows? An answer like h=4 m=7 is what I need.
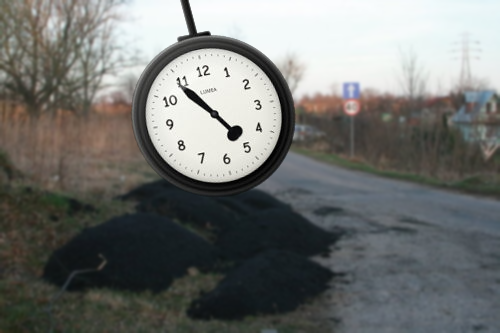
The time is h=4 m=54
